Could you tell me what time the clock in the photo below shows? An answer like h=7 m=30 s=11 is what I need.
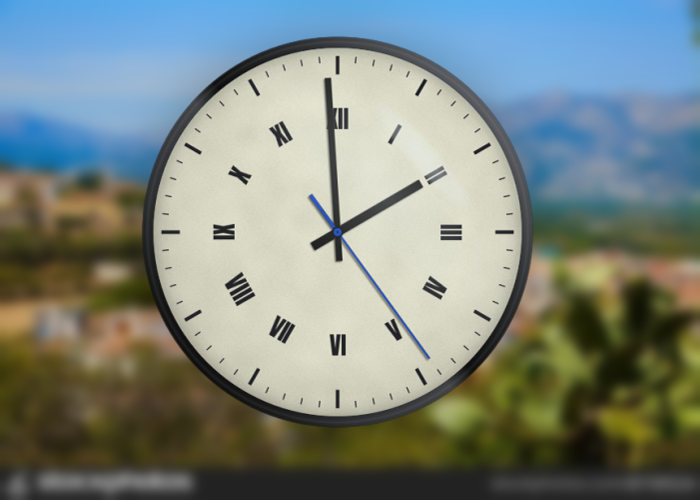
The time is h=1 m=59 s=24
